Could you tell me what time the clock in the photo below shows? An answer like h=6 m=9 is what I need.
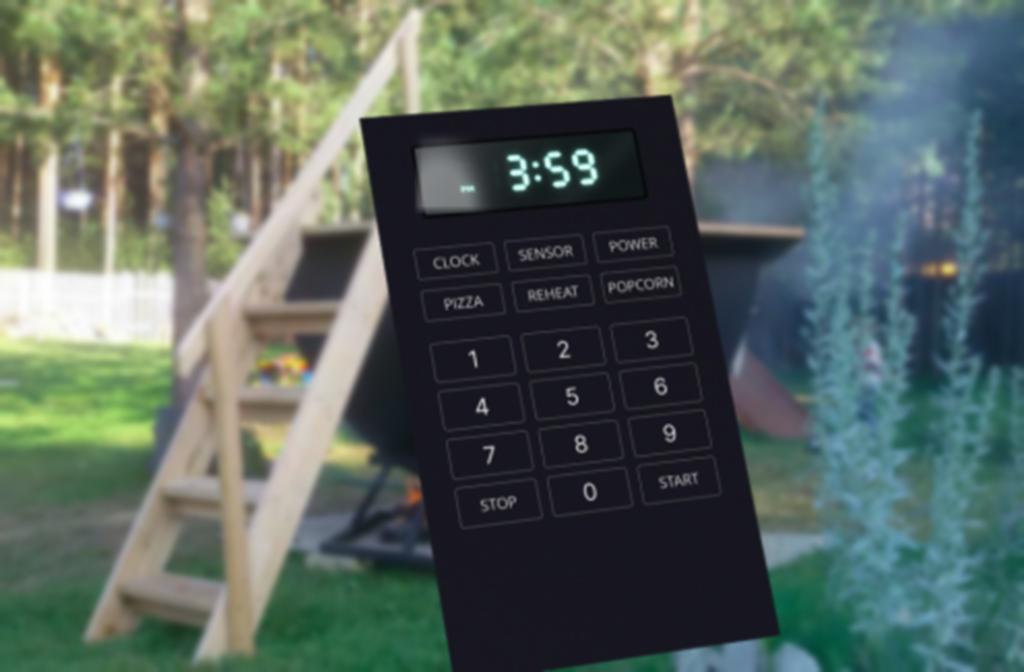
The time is h=3 m=59
